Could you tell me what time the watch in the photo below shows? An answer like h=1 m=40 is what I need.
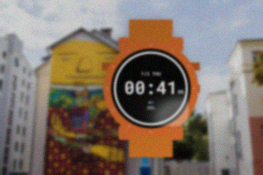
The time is h=0 m=41
